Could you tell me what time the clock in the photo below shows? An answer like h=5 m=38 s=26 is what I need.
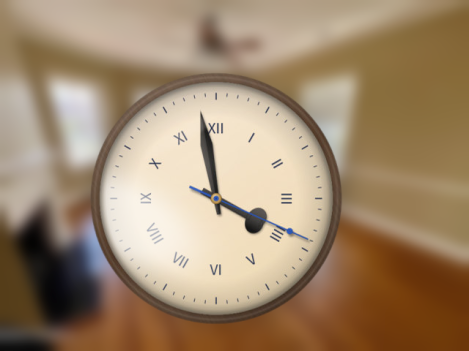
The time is h=3 m=58 s=19
